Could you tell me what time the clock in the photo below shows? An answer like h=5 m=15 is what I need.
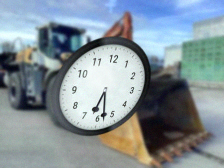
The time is h=6 m=28
